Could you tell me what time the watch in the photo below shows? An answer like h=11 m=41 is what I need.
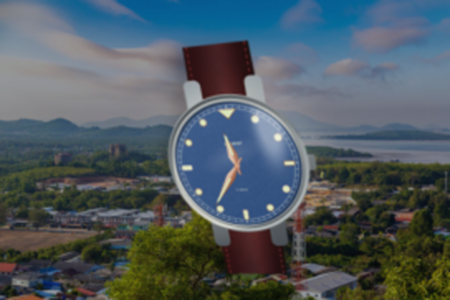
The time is h=11 m=36
